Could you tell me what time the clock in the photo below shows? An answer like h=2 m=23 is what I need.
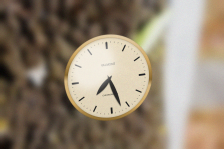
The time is h=7 m=27
